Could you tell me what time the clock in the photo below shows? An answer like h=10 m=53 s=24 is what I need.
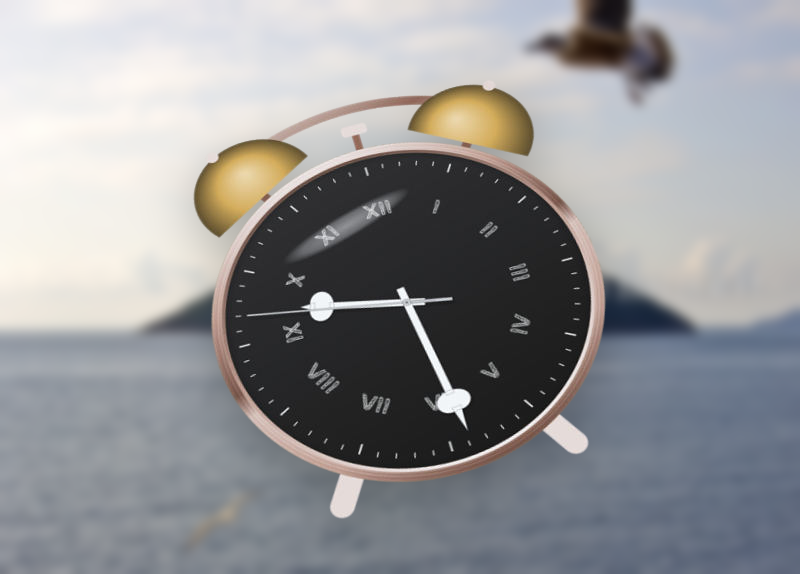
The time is h=9 m=28 s=47
